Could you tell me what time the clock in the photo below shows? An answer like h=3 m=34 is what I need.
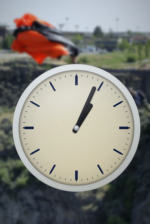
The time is h=1 m=4
